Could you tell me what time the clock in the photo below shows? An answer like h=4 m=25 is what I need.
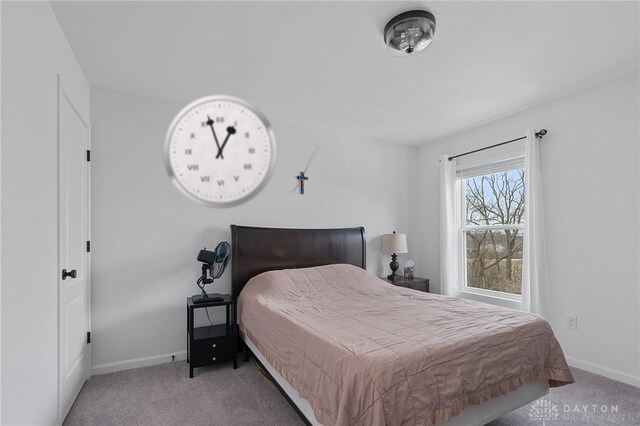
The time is h=12 m=57
